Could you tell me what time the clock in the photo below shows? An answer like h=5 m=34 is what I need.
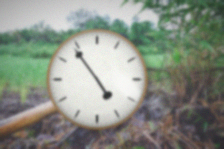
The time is h=4 m=54
